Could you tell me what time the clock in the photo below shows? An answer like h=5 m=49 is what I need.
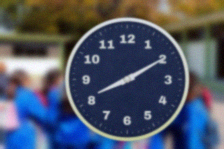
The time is h=8 m=10
